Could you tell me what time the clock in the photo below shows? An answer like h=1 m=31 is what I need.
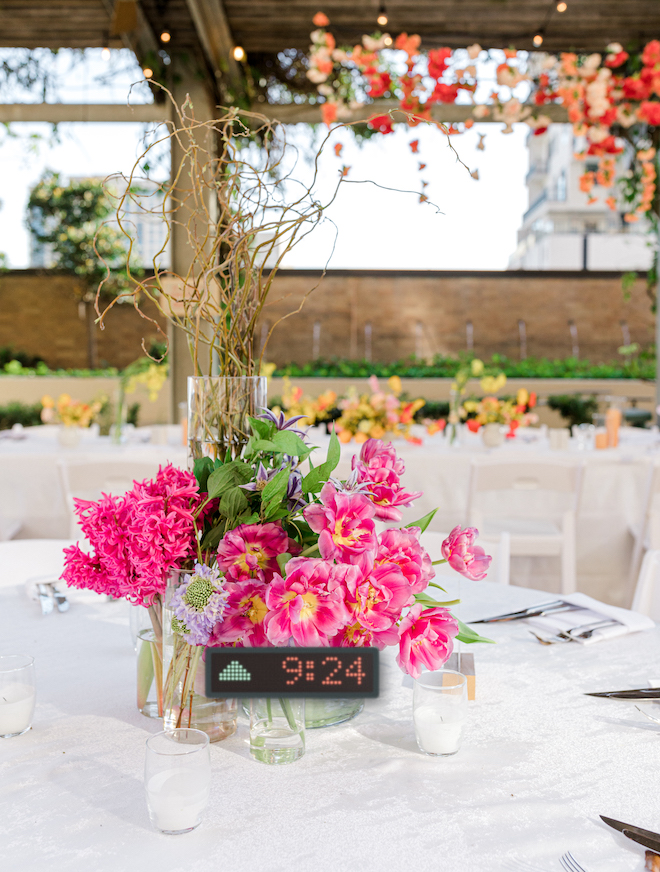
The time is h=9 m=24
